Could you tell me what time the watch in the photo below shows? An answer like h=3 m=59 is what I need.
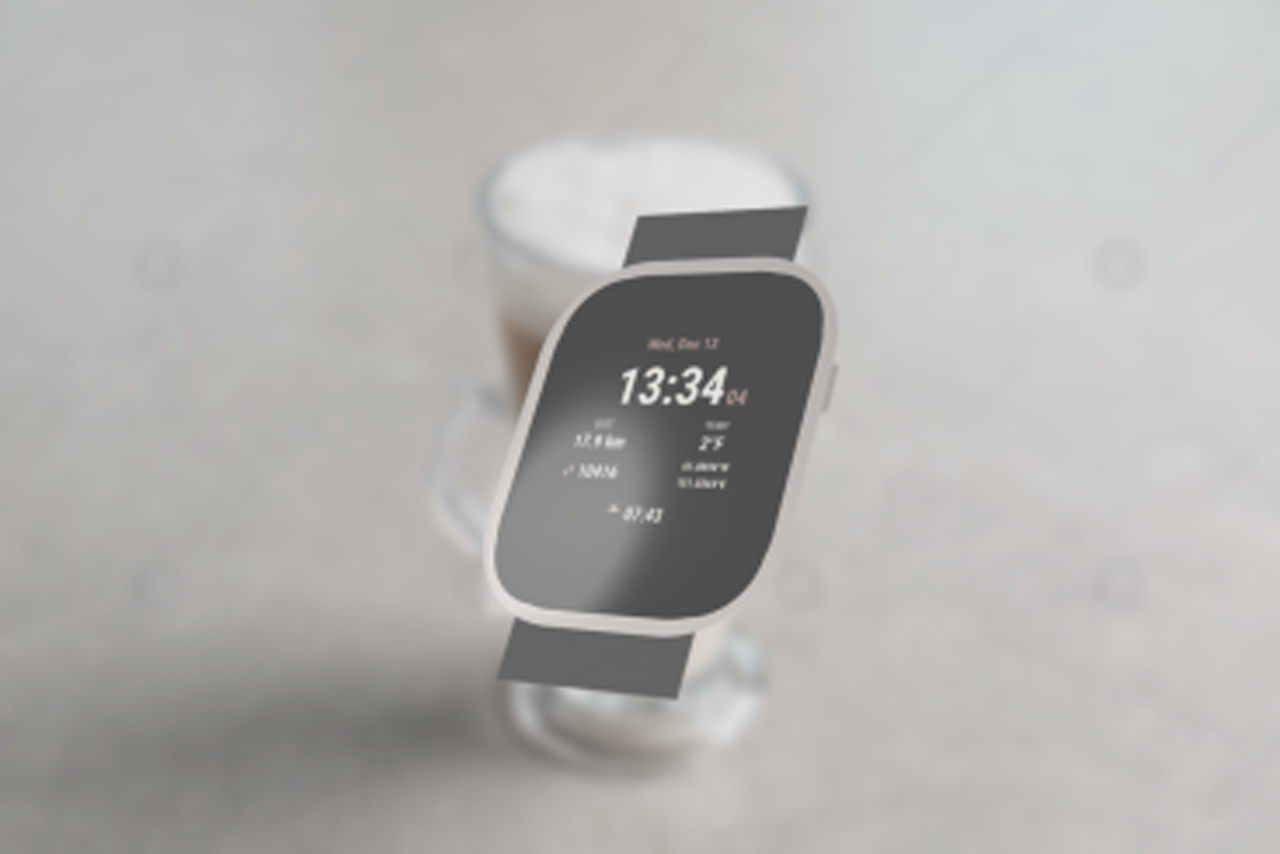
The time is h=13 m=34
